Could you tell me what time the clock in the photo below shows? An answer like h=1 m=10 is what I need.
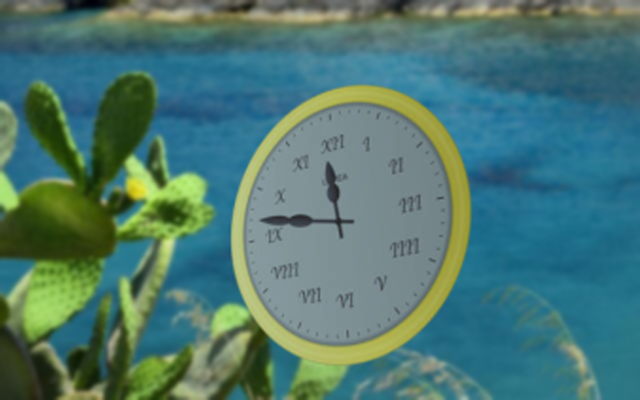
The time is h=11 m=47
